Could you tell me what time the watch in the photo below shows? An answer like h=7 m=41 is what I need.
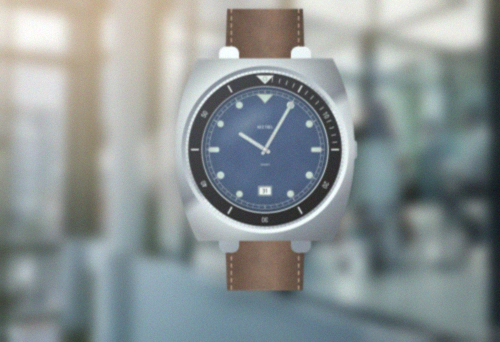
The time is h=10 m=5
